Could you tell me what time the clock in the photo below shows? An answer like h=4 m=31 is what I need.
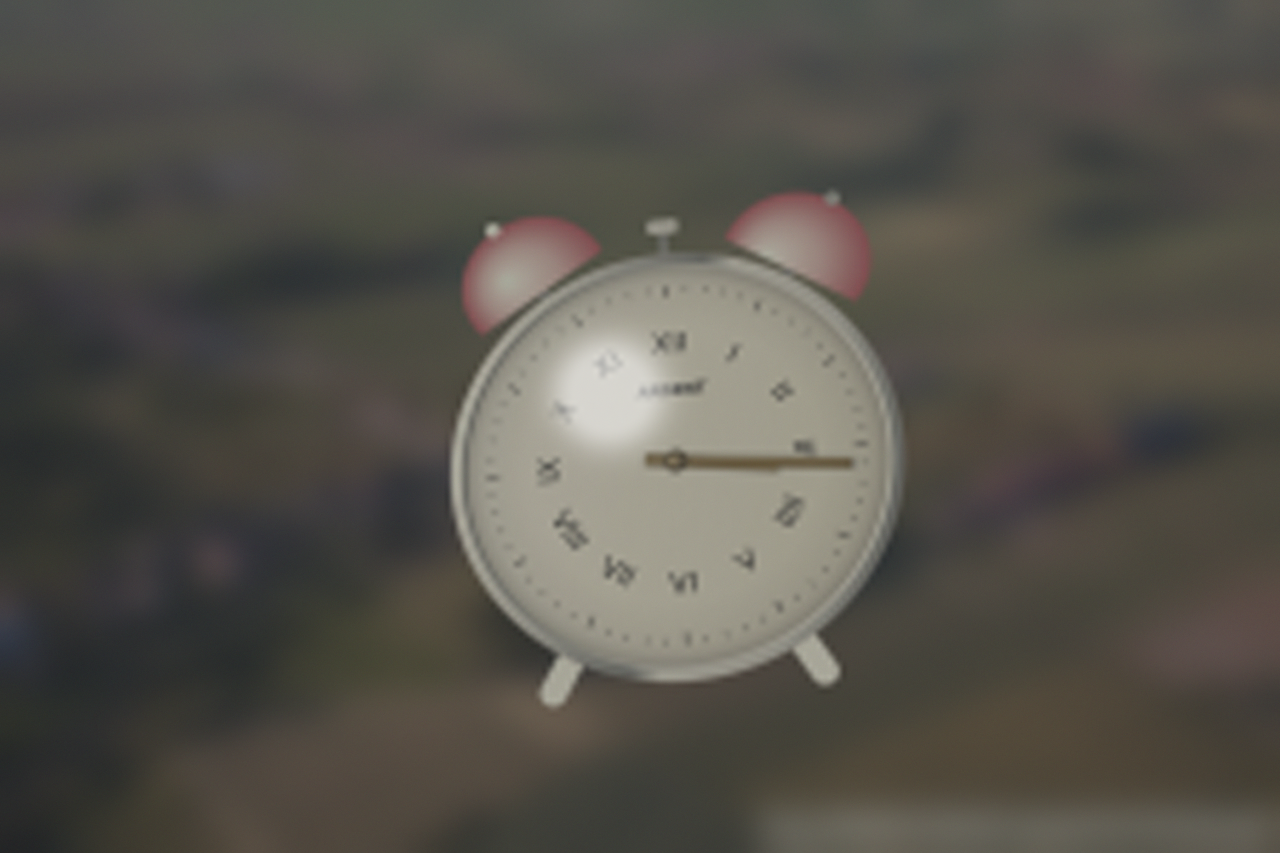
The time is h=3 m=16
